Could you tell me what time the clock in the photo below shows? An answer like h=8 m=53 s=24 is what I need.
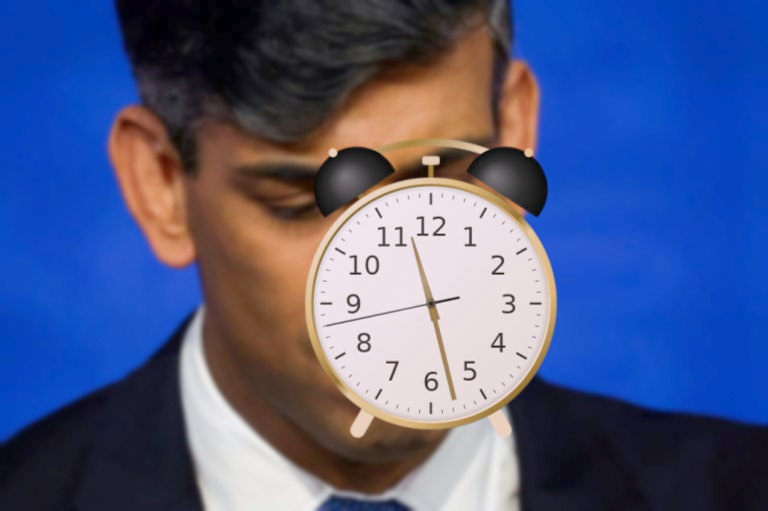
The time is h=11 m=27 s=43
